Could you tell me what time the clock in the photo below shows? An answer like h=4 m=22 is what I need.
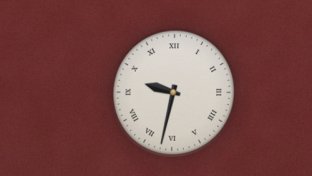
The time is h=9 m=32
